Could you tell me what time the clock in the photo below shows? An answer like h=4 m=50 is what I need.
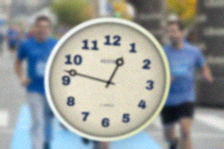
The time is h=12 m=47
